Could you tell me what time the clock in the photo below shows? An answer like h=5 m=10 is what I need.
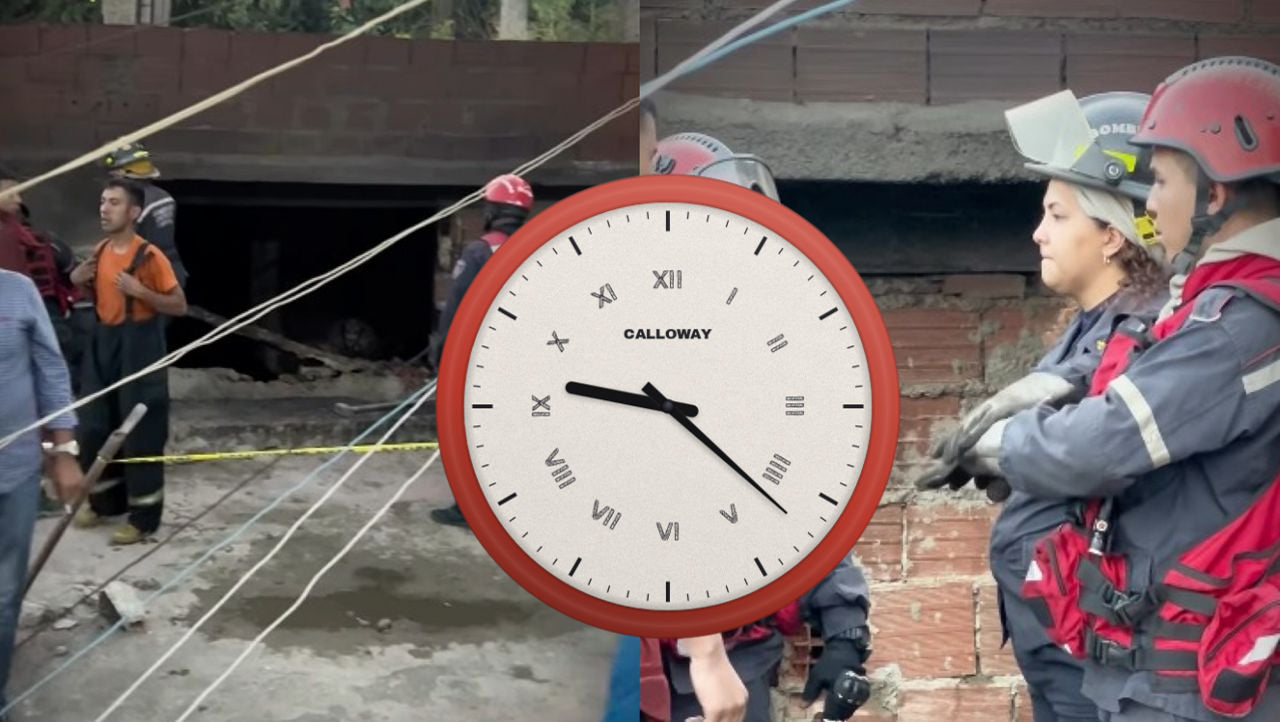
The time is h=9 m=22
